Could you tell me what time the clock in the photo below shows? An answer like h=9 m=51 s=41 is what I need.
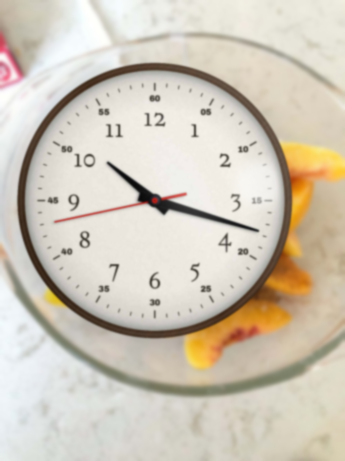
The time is h=10 m=17 s=43
